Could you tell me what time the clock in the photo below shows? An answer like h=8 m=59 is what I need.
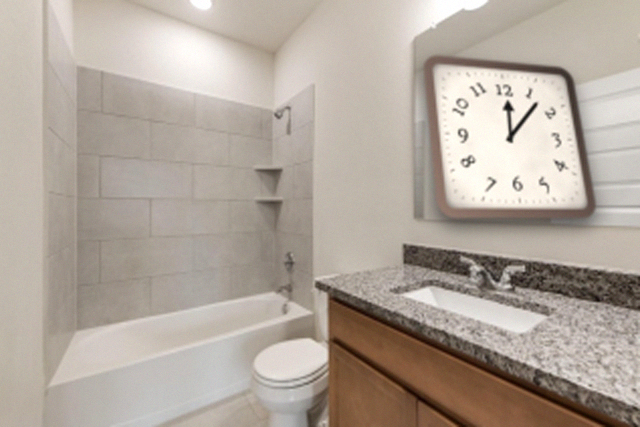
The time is h=12 m=7
